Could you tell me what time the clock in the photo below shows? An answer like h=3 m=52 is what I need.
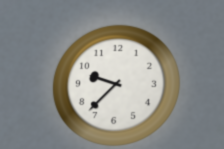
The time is h=9 m=37
